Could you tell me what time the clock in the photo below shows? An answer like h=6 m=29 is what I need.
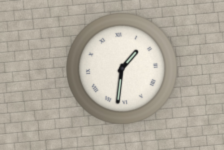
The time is h=1 m=32
